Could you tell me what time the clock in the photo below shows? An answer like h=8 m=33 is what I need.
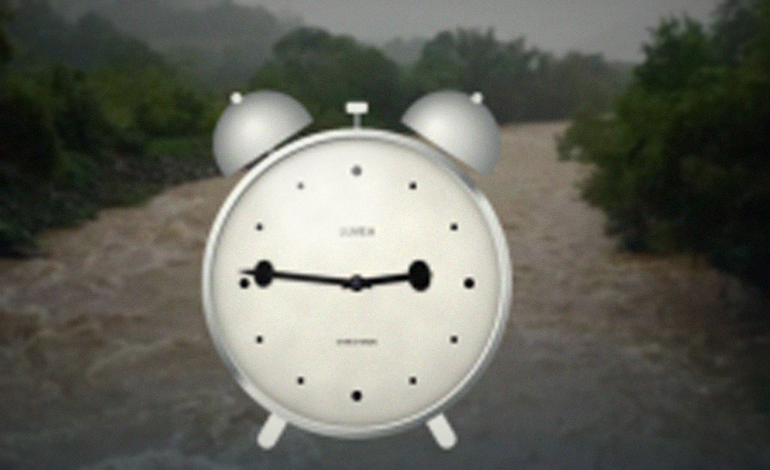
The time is h=2 m=46
